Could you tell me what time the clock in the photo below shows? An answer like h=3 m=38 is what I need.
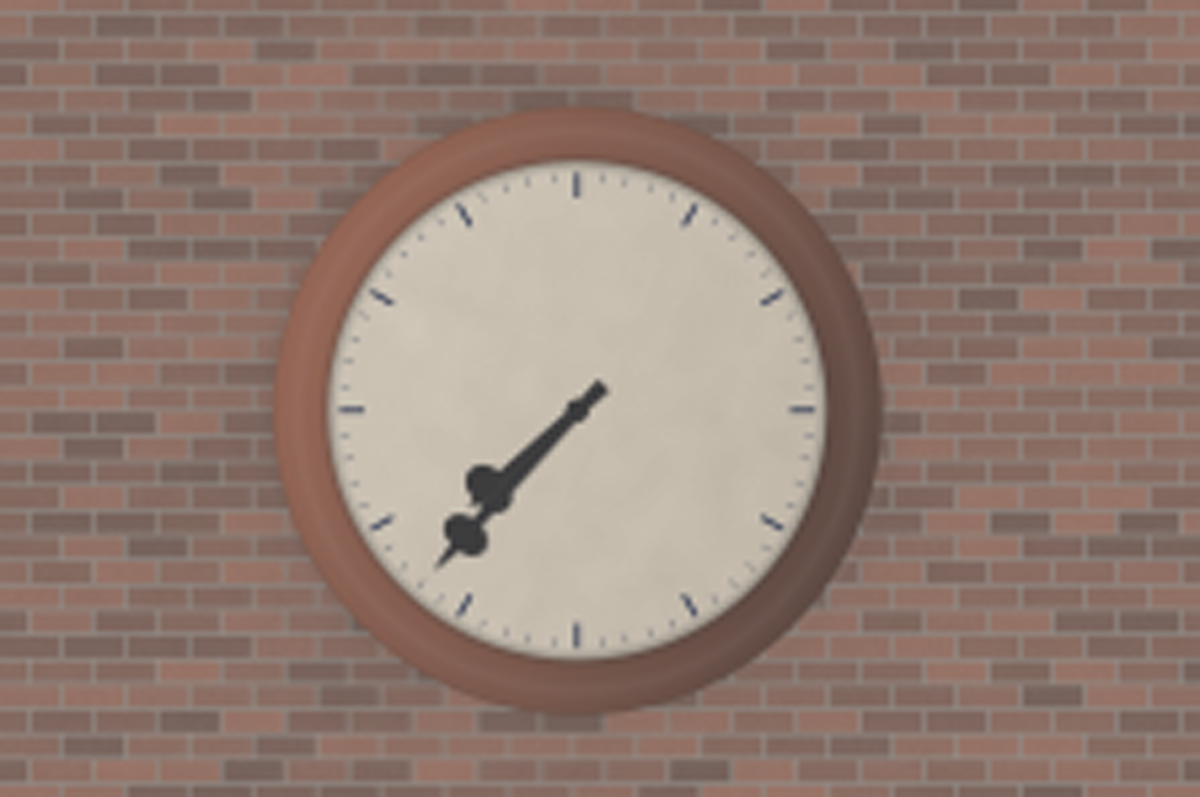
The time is h=7 m=37
